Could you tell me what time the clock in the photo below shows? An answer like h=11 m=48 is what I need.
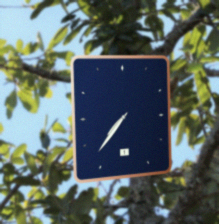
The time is h=7 m=37
